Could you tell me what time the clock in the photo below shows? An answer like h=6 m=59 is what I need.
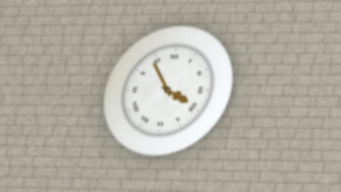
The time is h=3 m=54
